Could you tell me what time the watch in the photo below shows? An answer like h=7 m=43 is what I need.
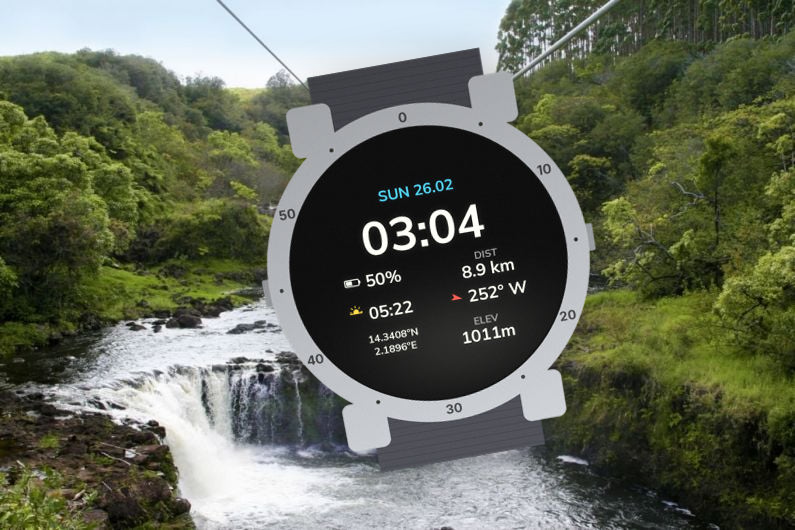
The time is h=3 m=4
